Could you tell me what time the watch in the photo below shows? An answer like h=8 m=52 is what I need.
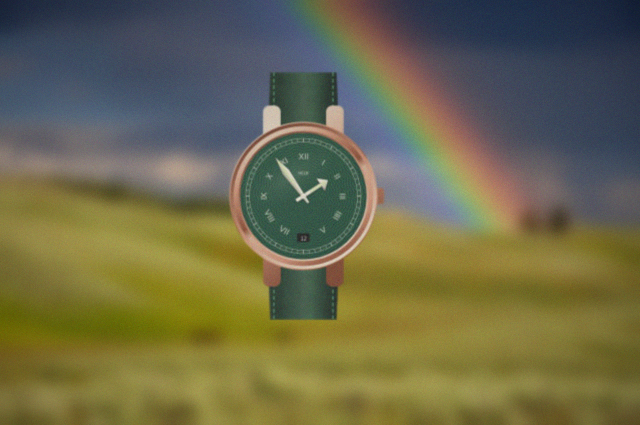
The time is h=1 m=54
